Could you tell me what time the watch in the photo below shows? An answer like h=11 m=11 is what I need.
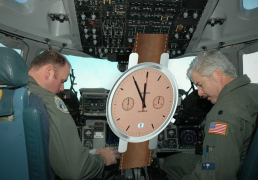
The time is h=11 m=55
